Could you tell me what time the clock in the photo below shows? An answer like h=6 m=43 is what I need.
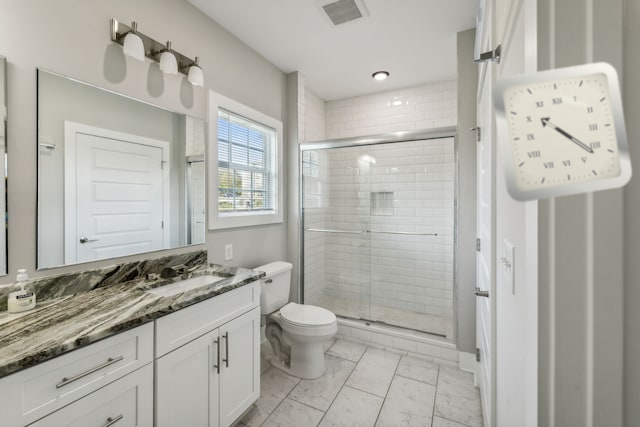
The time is h=10 m=22
